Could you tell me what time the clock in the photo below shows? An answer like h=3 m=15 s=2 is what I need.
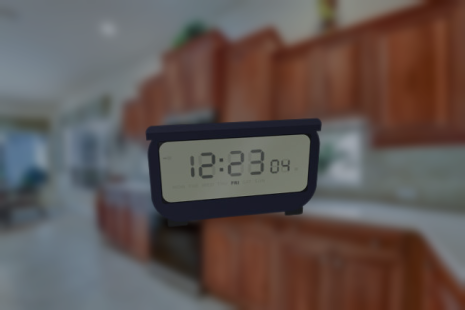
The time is h=12 m=23 s=4
